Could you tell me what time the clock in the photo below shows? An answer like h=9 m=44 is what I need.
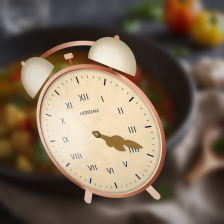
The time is h=4 m=19
